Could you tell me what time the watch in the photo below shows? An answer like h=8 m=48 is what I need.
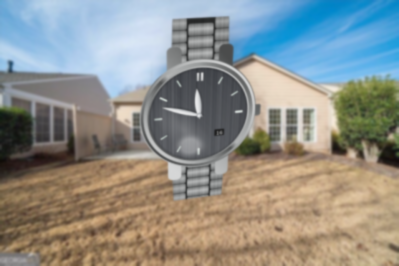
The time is h=11 m=48
